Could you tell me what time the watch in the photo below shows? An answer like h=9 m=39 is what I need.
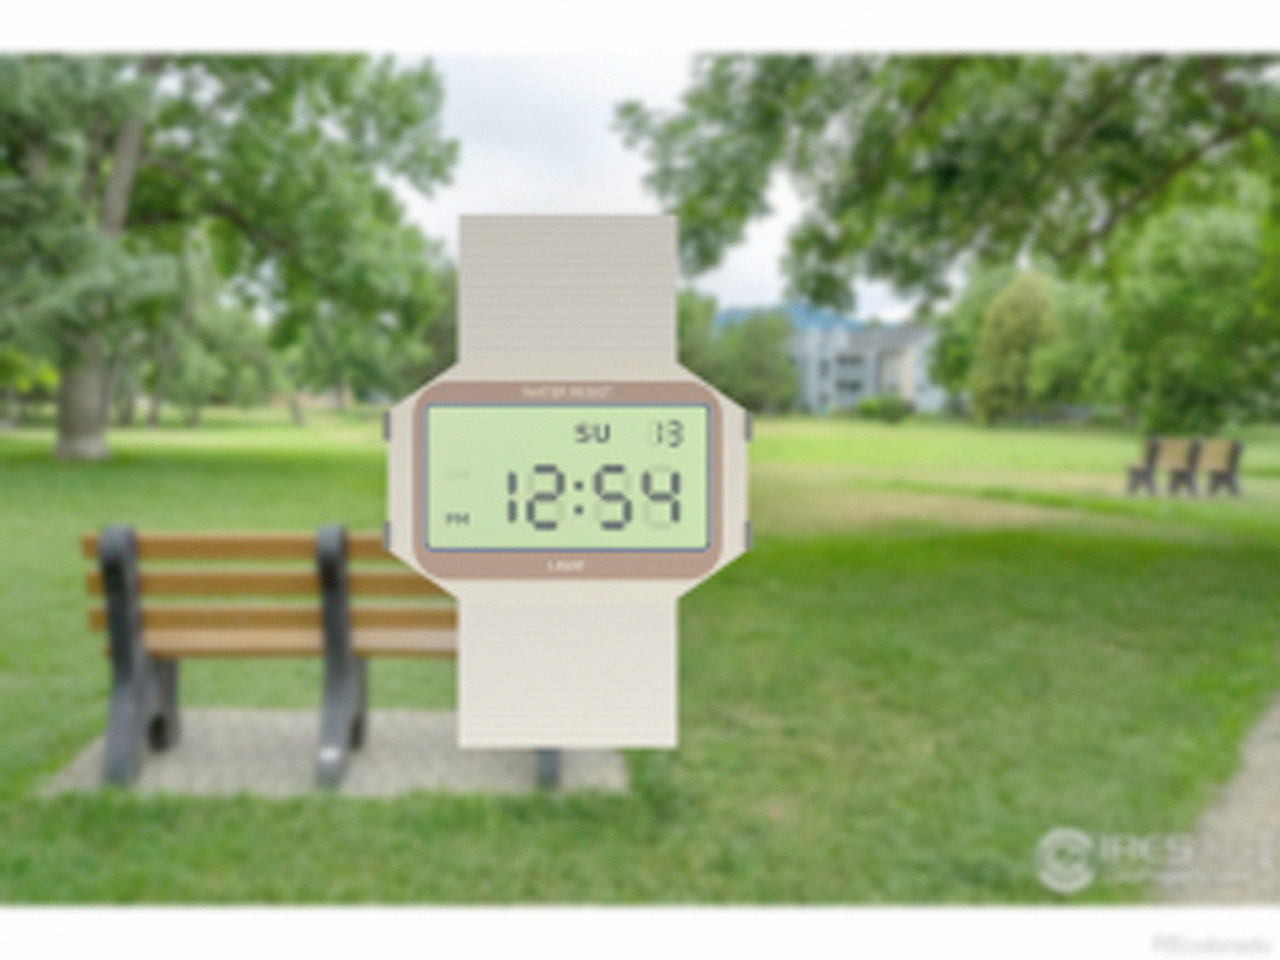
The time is h=12 m=54
